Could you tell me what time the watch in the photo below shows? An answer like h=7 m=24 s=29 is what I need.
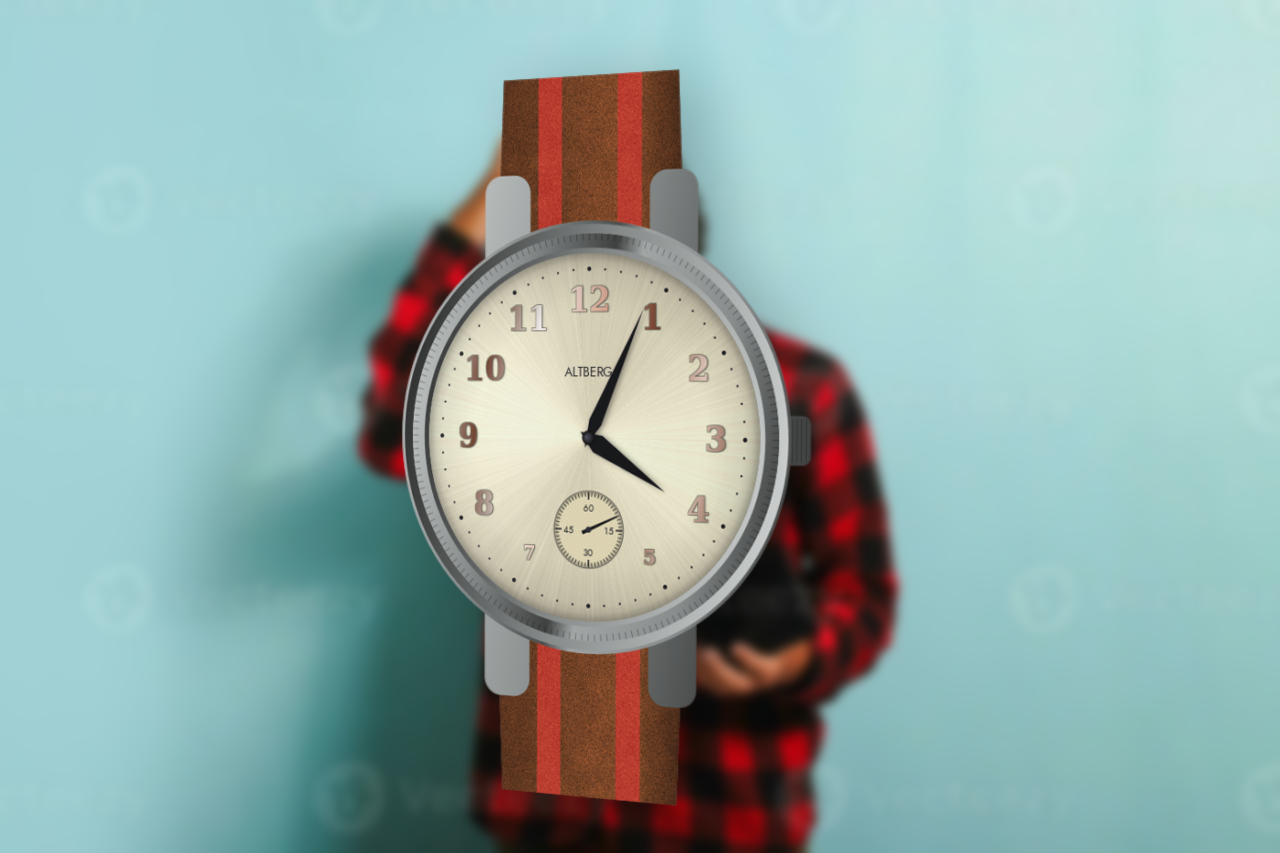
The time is h=4 m=4 s=11
